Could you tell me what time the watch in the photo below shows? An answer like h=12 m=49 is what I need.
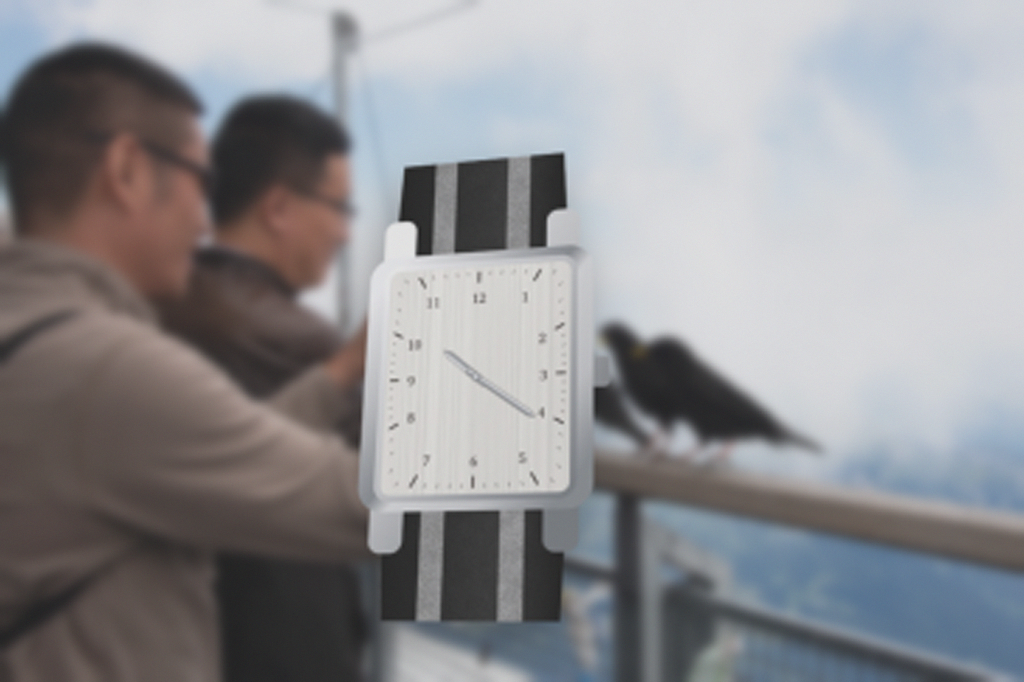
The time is h=10 m=21
